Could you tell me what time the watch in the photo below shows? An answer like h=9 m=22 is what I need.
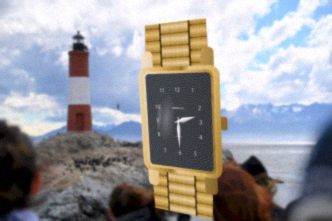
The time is h=2 m=30
